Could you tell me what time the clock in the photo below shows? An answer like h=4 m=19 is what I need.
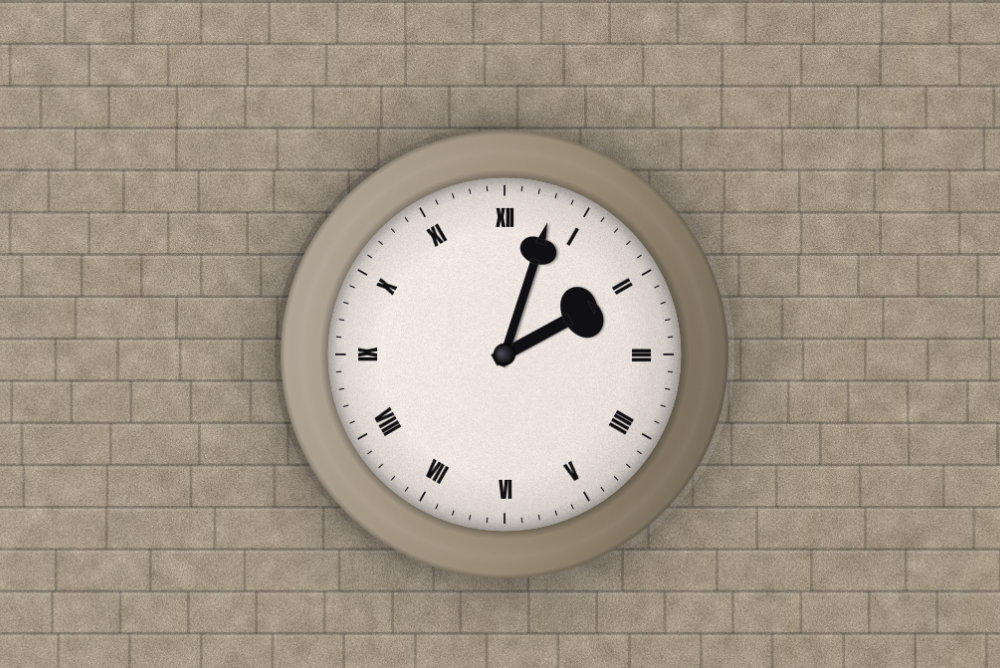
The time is h=2 m=3
